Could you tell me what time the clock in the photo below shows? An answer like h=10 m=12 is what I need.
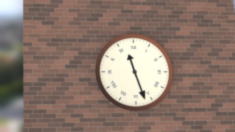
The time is h=11 m=27
